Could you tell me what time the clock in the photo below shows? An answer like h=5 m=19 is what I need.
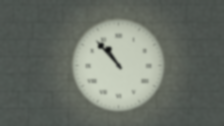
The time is h=10 m=53
